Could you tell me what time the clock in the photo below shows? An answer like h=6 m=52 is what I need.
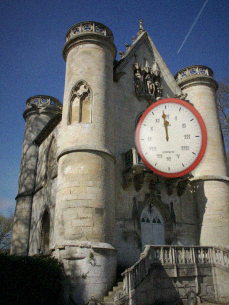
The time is h=11 m=59
